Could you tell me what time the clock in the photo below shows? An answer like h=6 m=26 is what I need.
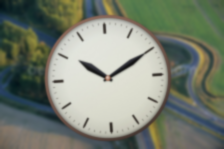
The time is h=10 m=10
